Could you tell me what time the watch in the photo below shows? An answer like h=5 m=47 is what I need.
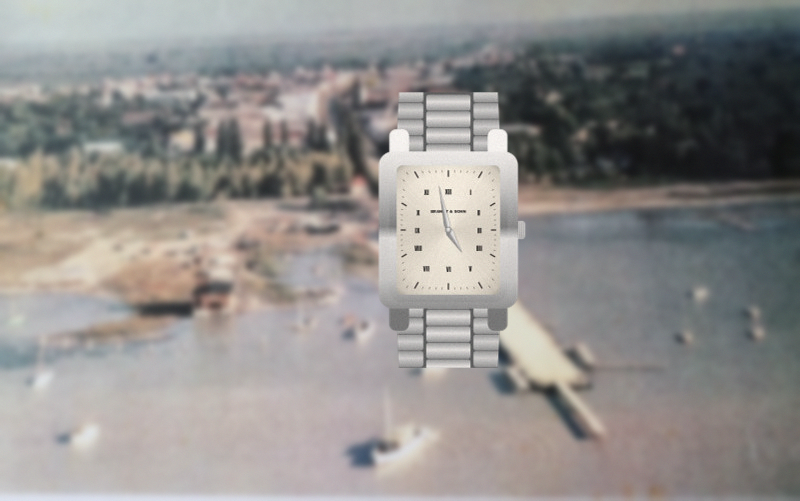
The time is h=4 m=58
